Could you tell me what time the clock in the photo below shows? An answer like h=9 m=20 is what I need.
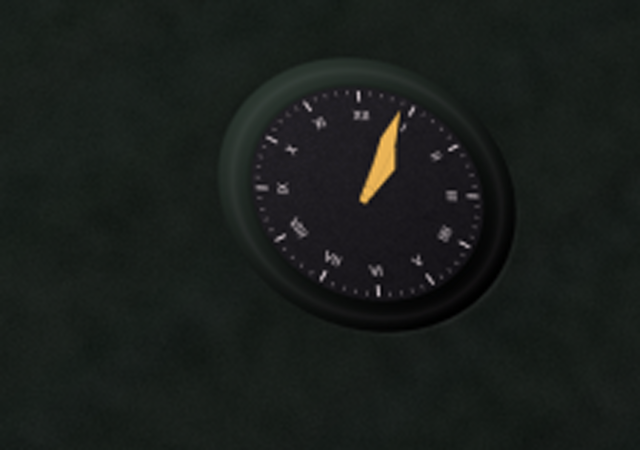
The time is h=1 m=4
